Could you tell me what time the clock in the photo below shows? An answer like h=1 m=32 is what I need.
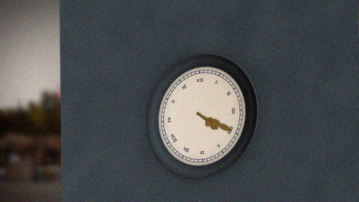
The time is h=4 m=20
